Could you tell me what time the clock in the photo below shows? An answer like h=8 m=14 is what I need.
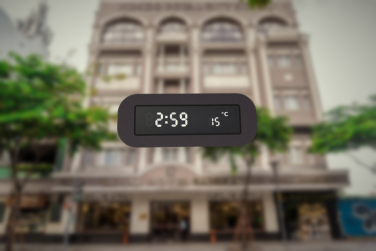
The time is h=2 m=59
